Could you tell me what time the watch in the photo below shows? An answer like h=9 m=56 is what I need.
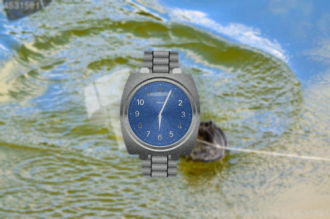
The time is h=6 m=4
